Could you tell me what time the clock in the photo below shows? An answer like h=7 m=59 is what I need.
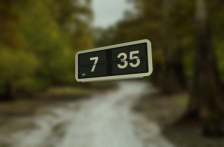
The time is h=7 m=35
